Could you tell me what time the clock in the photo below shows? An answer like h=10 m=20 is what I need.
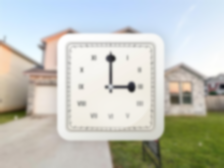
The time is h=3 m=0
